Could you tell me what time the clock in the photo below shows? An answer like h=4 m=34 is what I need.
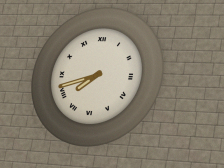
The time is h=7 m=42
